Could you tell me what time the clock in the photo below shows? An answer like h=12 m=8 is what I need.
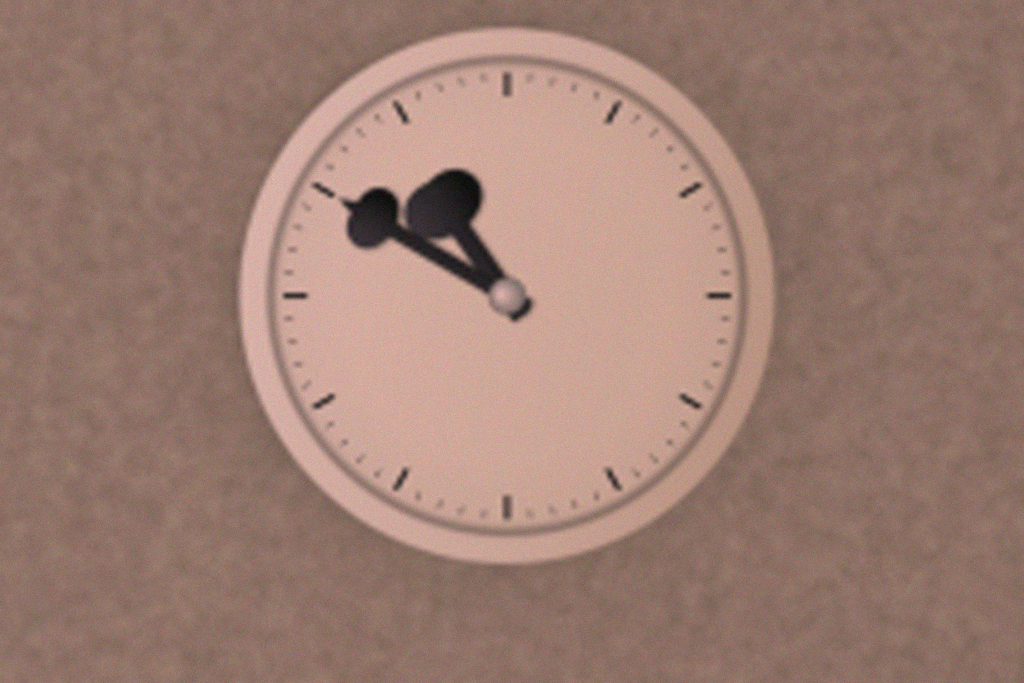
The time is h=10 m=50
